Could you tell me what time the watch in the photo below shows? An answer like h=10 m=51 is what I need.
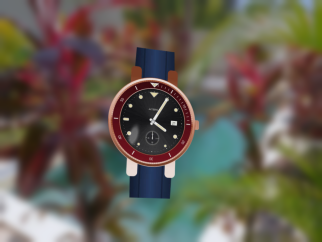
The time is h=4 m=5
